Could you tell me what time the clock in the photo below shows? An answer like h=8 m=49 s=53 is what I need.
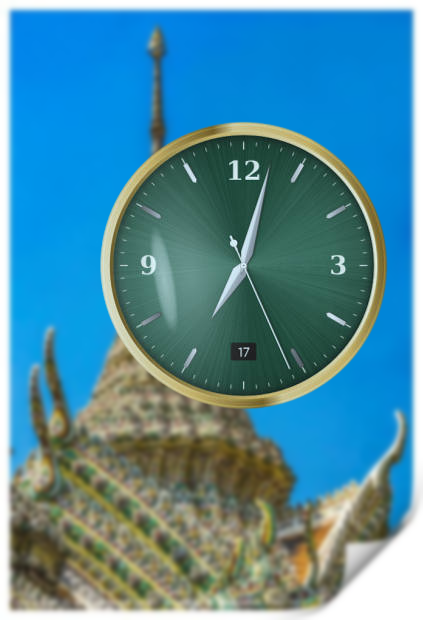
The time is h=7 m=2 s=26
